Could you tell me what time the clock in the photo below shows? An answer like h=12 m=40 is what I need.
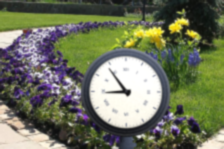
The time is h=8 m=54
